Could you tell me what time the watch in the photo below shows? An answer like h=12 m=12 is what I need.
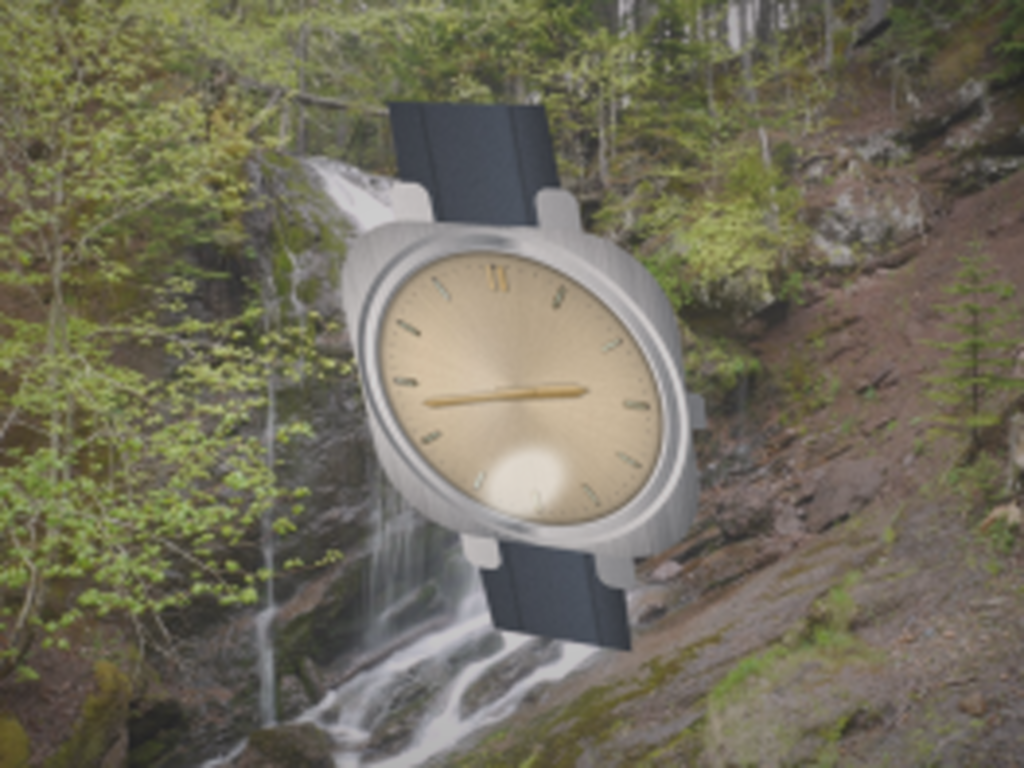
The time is h=2 m=43
